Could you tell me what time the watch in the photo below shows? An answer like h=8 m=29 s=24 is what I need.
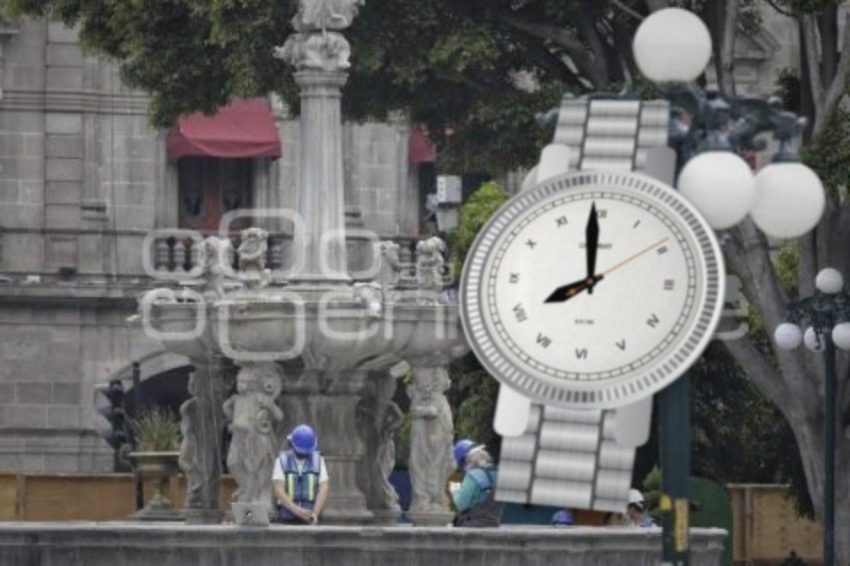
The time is h=7 m=59 s=9
